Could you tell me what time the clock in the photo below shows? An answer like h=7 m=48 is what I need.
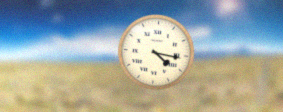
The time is h=4 m=16
